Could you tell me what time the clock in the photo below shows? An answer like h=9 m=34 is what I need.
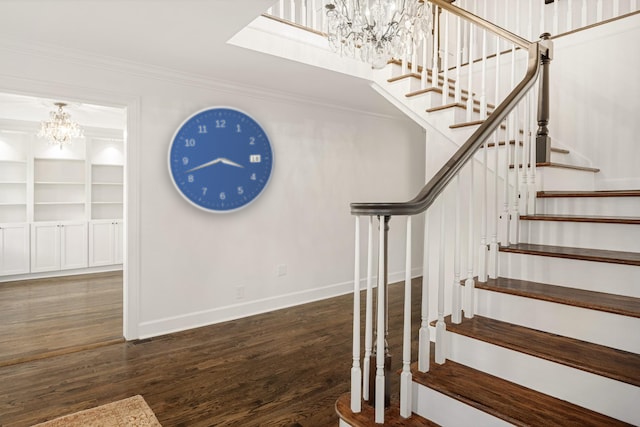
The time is h=3 m=42
